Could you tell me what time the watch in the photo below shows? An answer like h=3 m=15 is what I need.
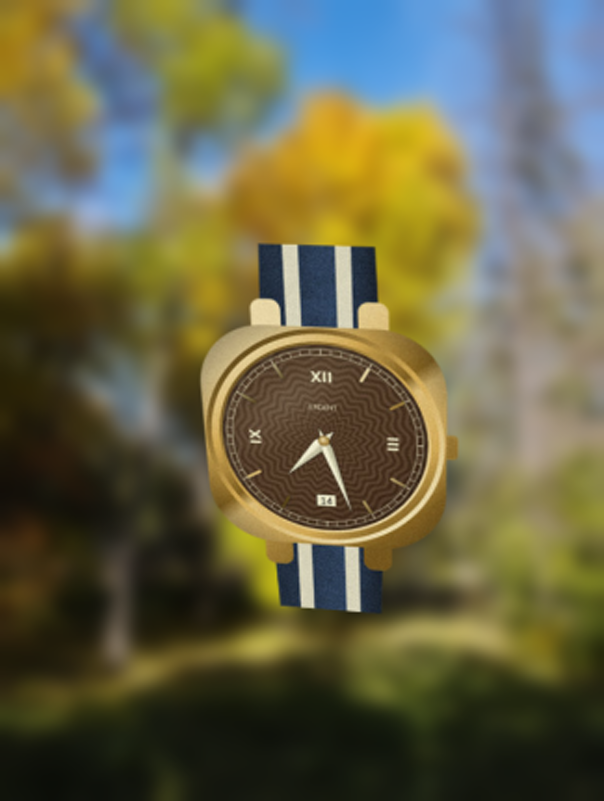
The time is h=7 m=27
